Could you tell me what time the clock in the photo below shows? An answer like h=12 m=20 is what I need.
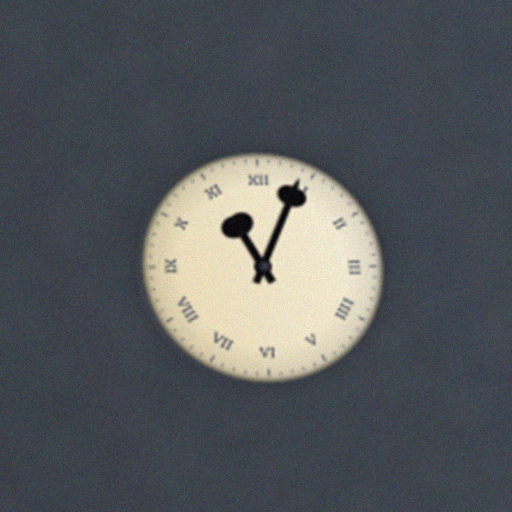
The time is h=11 m=4
